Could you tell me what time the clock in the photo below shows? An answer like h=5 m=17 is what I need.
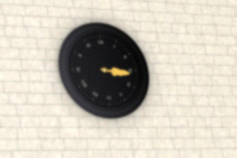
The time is h=3 m=16
